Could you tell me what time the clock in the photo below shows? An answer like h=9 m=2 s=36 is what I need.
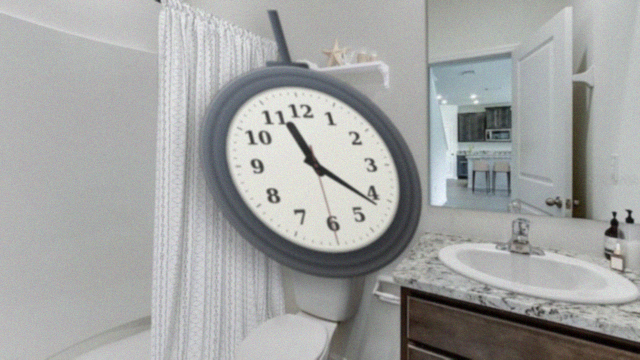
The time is h=11 m=21 s=30
